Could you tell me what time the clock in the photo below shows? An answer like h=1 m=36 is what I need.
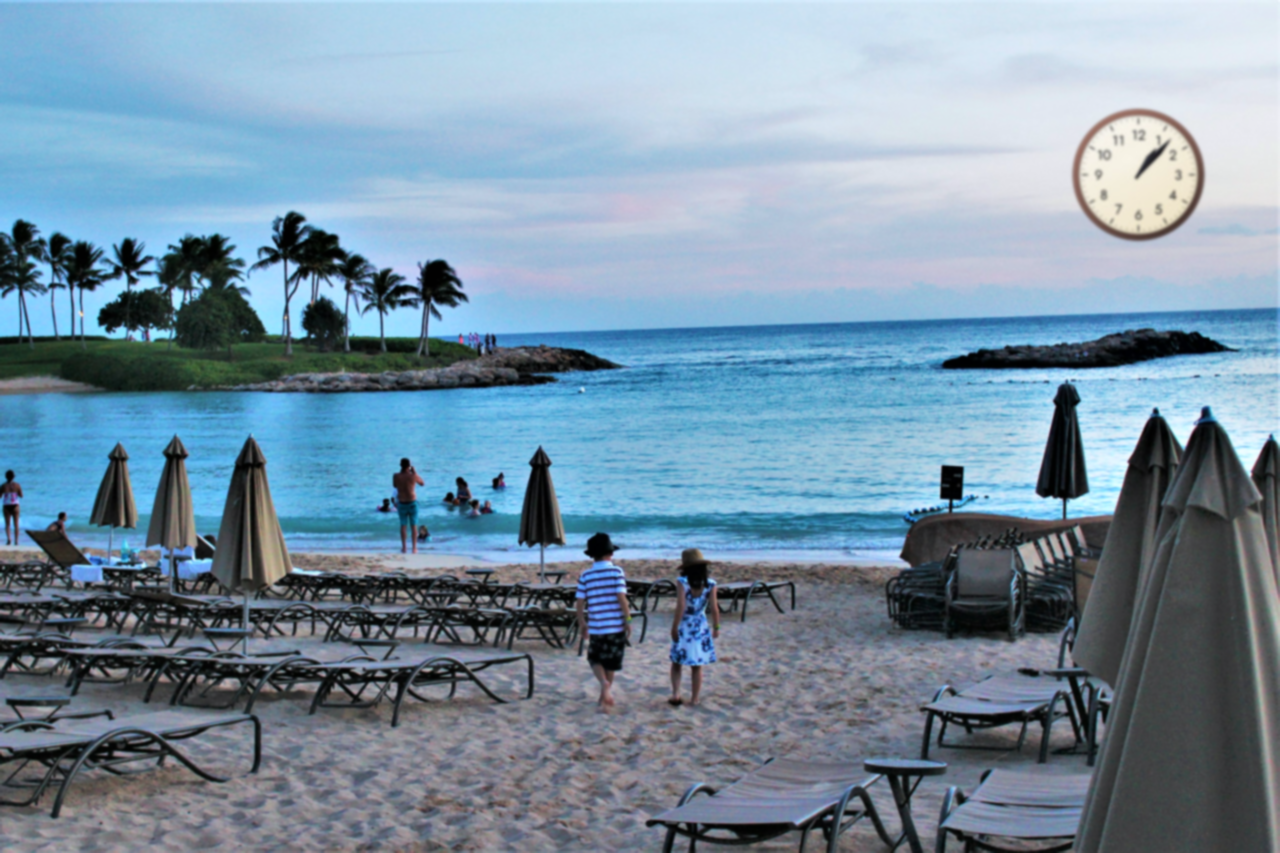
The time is h=1 m=7
